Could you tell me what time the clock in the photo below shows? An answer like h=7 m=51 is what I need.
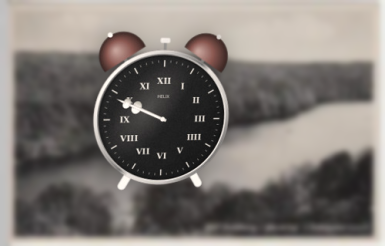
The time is h=9 m=49
